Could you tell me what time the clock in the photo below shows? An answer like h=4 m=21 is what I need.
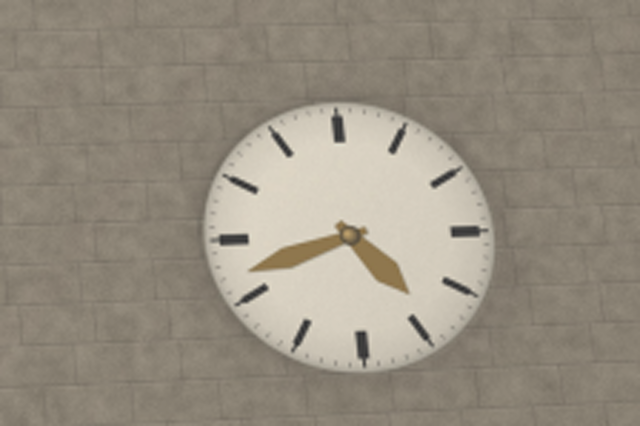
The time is h=4 m=42
